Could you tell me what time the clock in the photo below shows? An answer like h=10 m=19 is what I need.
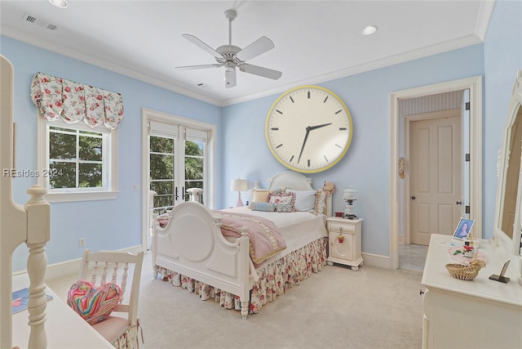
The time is h=2 m=33
